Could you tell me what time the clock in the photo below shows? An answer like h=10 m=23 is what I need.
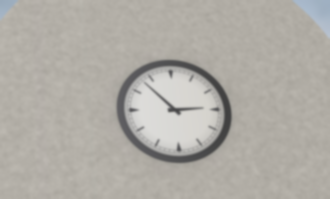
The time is h=2 m=53
